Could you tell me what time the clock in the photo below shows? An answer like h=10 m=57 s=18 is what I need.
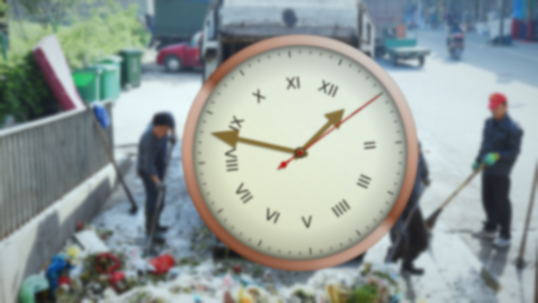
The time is h=12 m=43 s=5
